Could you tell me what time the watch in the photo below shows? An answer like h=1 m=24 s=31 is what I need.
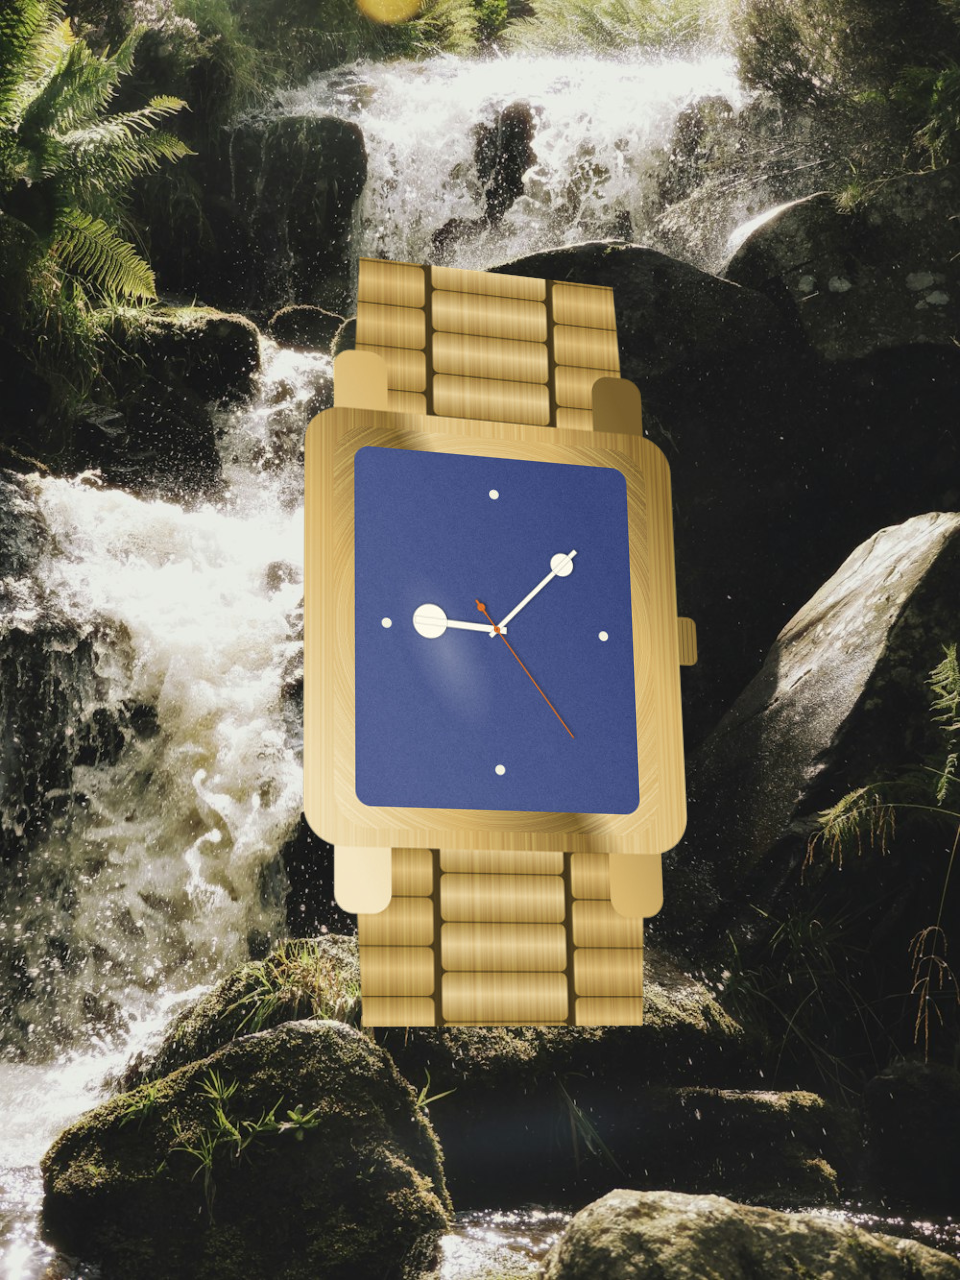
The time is h=9 m=7 s=24
